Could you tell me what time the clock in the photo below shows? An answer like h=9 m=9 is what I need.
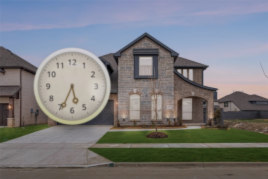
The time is h=5 m=34
